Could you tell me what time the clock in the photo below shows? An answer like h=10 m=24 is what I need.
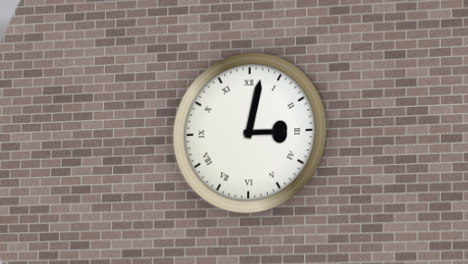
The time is h=3 m=2
